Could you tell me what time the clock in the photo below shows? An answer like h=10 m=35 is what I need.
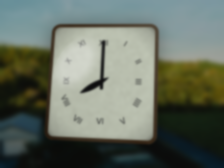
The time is h=8 m=0
